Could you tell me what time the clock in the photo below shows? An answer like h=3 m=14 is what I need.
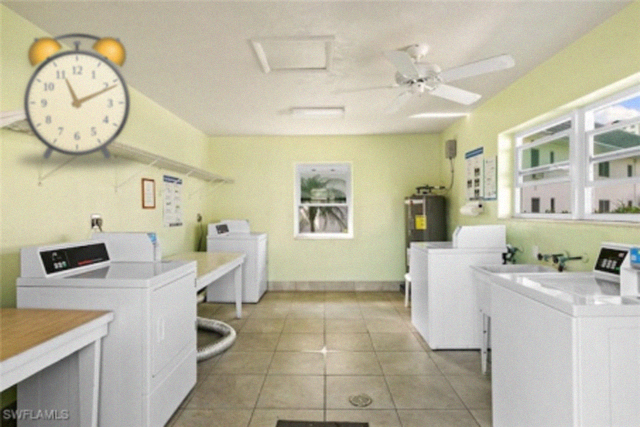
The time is h=11 m=11
